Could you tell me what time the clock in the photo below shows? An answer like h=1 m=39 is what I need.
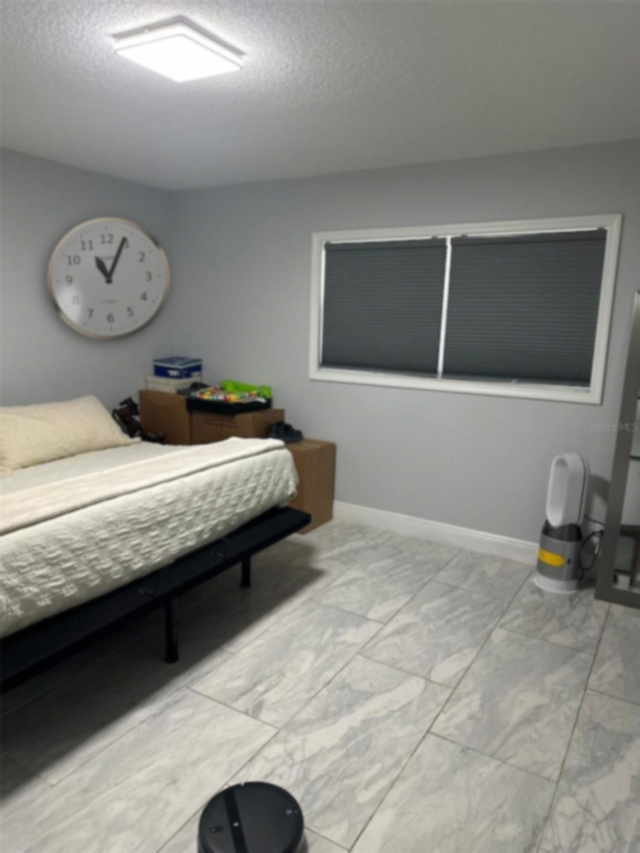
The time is h=11 m=4
